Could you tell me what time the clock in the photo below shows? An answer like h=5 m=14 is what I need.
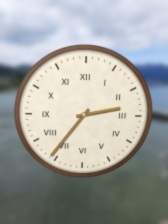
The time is h=2 m=36
